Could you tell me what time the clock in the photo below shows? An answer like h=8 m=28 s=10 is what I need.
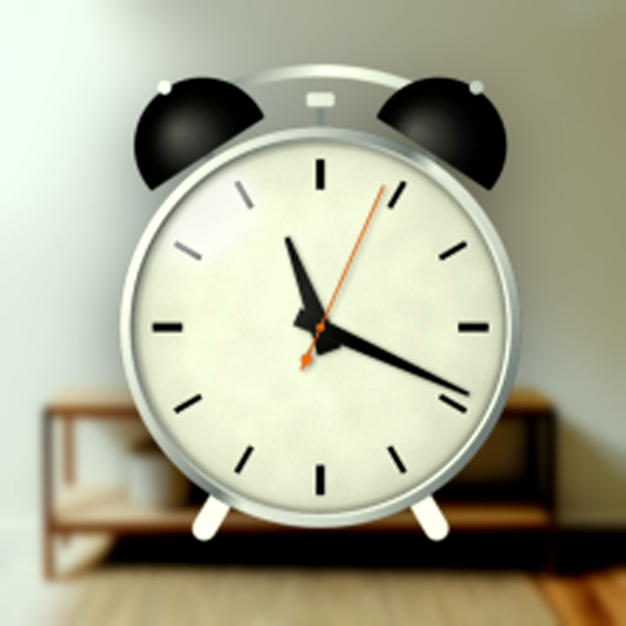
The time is h=11 m=19 s=4
